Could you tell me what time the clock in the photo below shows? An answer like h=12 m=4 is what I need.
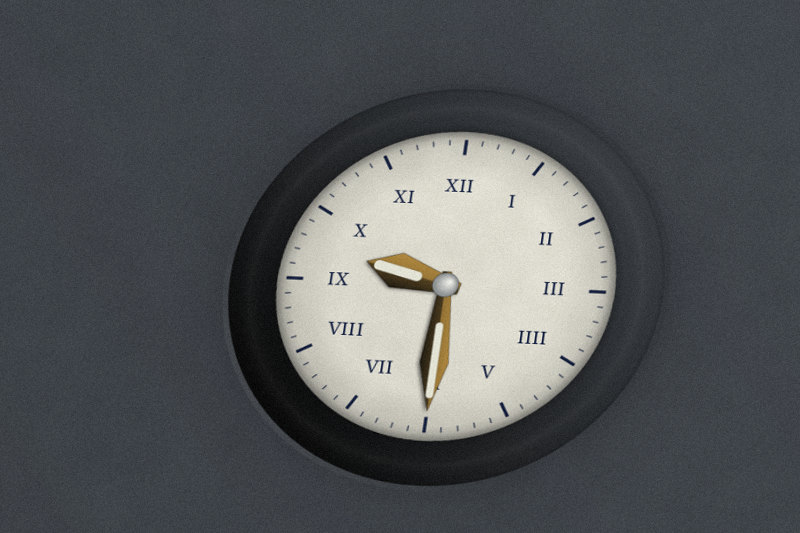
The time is h=9 m=30
